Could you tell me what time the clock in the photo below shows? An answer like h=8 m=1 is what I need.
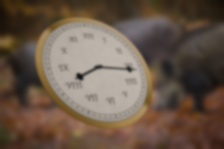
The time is h=8 m=16
